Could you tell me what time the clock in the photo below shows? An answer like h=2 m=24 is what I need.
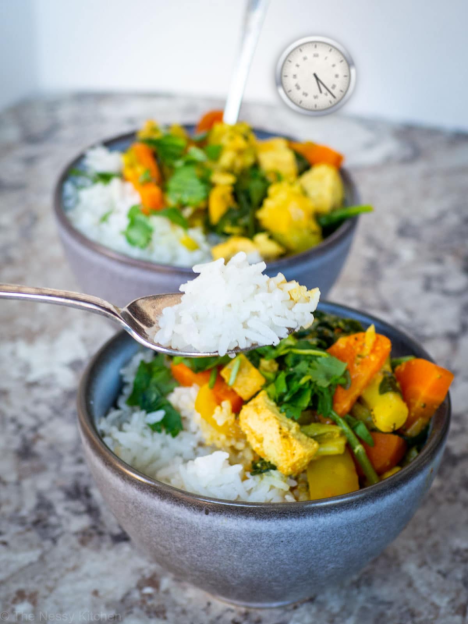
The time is h=5 m=23
